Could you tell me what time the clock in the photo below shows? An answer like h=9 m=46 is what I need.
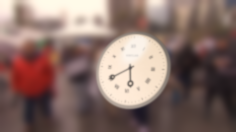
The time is h=5 m=40
